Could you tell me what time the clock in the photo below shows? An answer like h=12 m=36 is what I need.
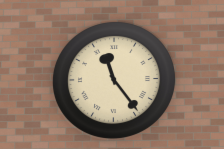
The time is h=11 m=24
